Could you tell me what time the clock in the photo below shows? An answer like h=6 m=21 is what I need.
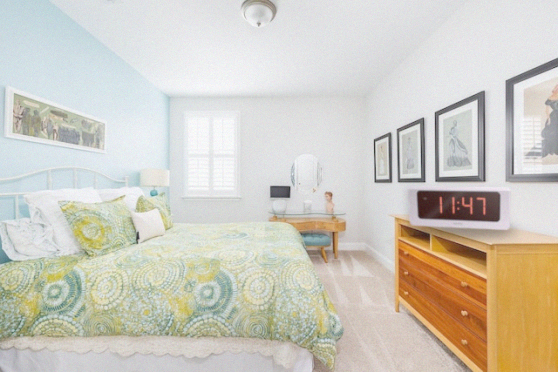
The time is h=11 m=47
